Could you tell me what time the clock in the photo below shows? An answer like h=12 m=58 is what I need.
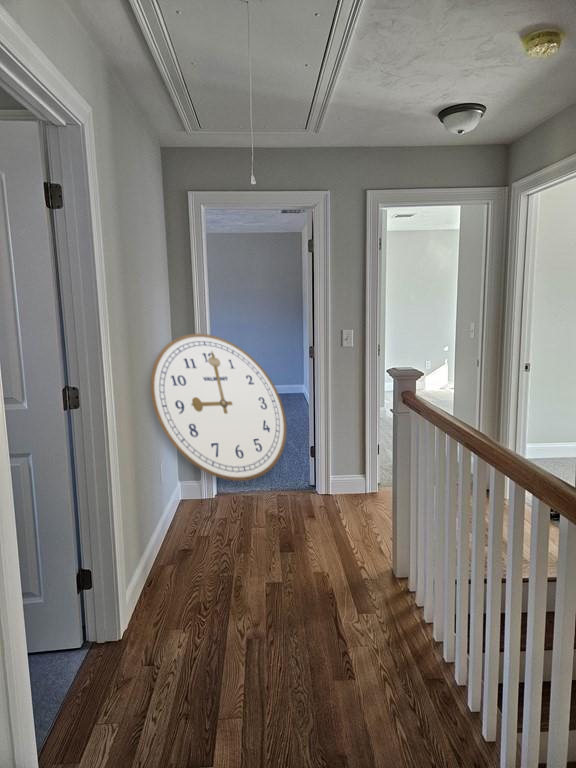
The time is h=9 m=1
